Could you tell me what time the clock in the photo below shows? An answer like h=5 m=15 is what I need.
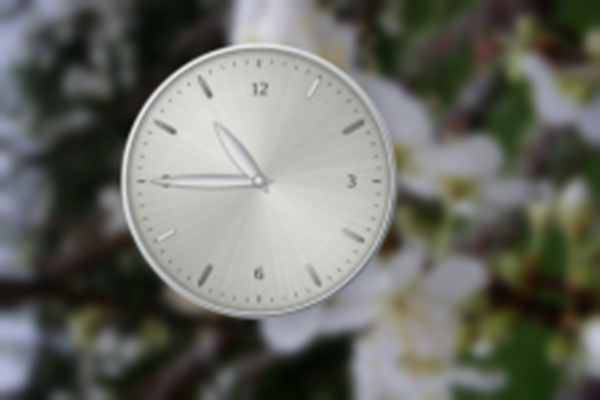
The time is h=10 m=45
